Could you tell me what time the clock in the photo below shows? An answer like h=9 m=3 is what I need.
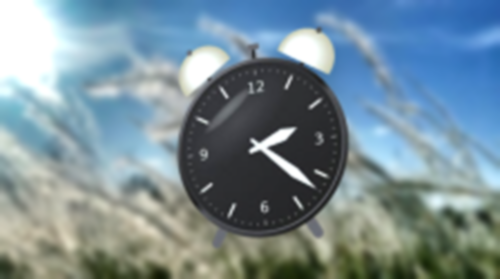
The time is h=2 m=22
